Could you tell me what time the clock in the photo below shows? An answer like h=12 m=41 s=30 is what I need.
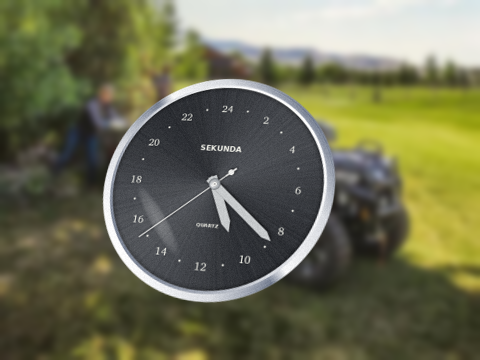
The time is h=10 m=21 s=38
